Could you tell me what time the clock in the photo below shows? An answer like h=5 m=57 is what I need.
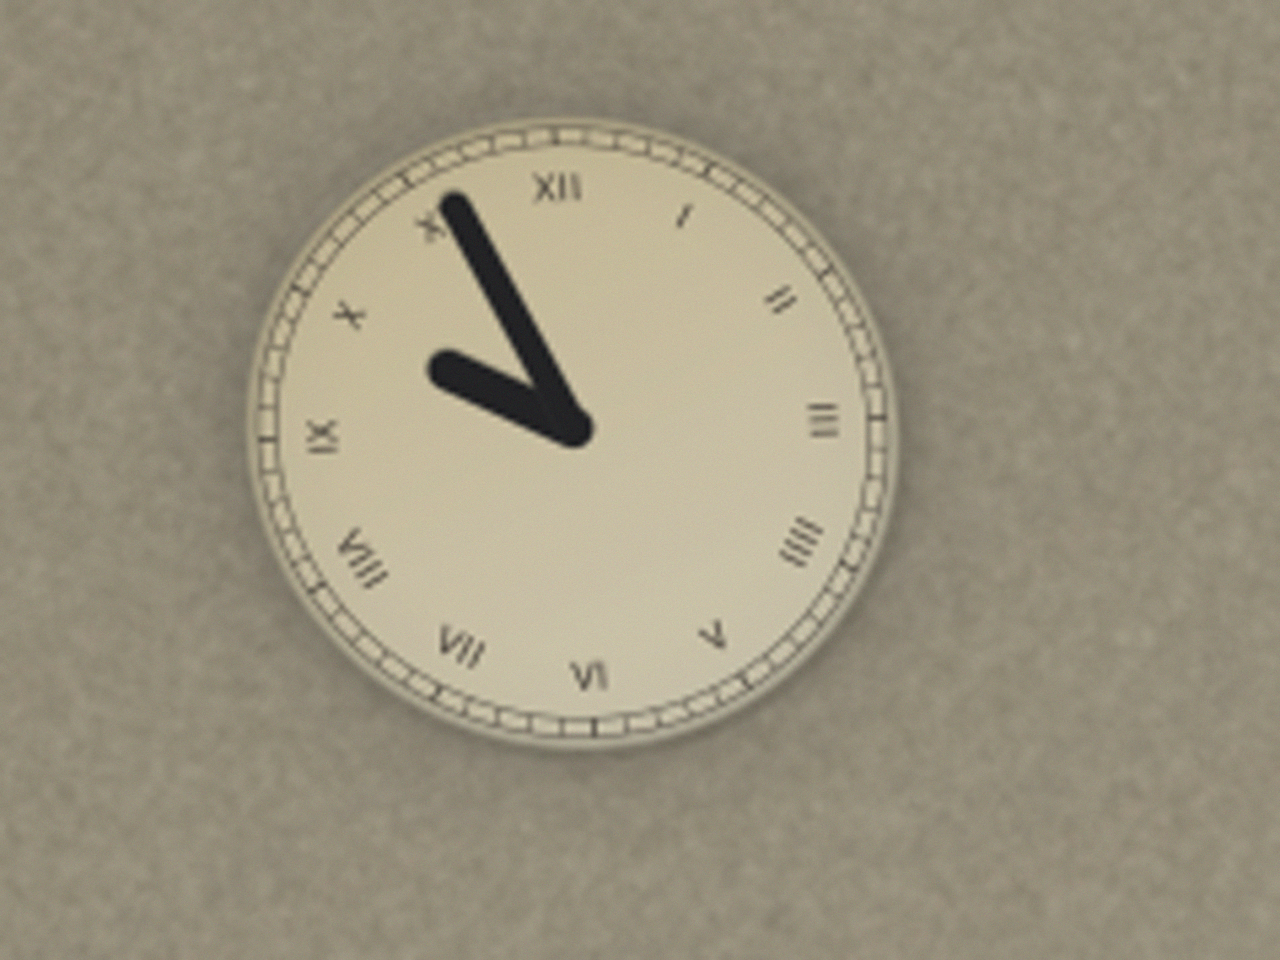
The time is h=9 m=56
